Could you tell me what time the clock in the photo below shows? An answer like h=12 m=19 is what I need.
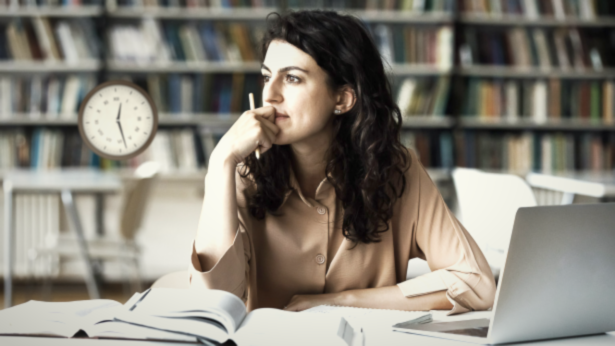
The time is h=12 m=28
